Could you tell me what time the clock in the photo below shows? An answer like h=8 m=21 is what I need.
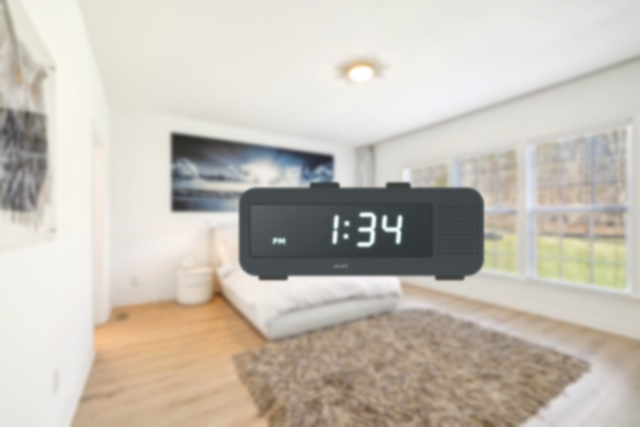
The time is h=1 m=34
